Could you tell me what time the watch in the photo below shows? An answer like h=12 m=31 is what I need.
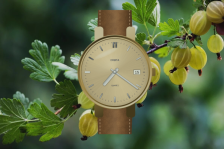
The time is h=7 m=21
